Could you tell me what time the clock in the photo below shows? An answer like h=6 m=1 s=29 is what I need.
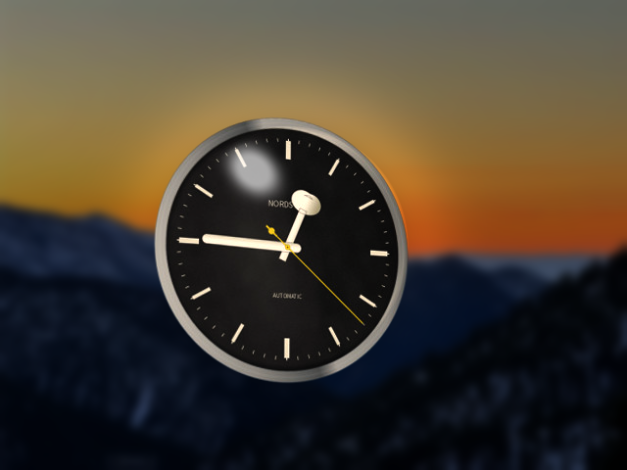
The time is h=12 m=45 s=22
